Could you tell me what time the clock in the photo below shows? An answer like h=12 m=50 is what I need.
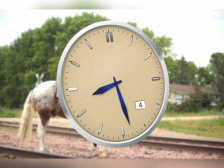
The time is h=8 m=28
